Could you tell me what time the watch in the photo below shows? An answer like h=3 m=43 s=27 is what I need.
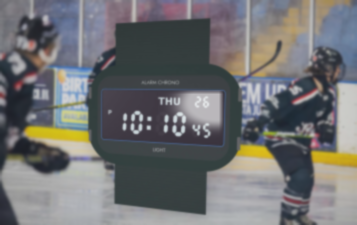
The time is h=10 m=10 s=45
